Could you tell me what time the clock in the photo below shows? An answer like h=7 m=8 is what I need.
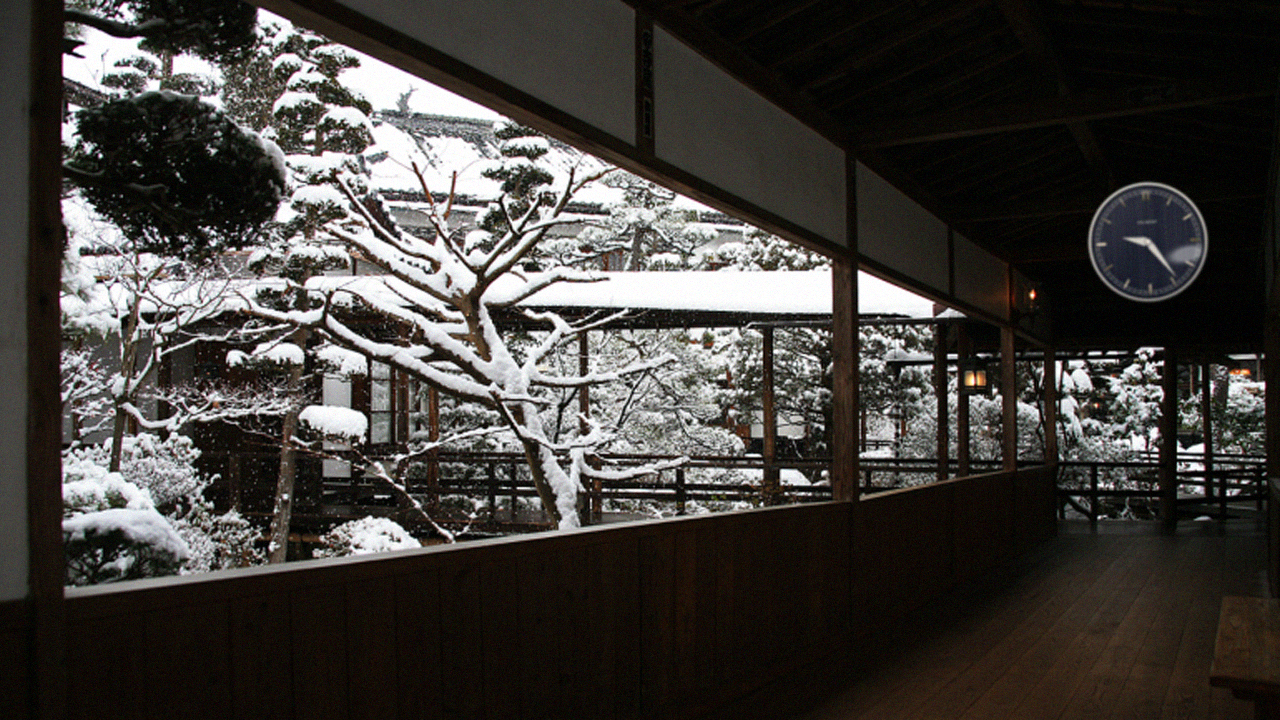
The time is h=9 m=24
